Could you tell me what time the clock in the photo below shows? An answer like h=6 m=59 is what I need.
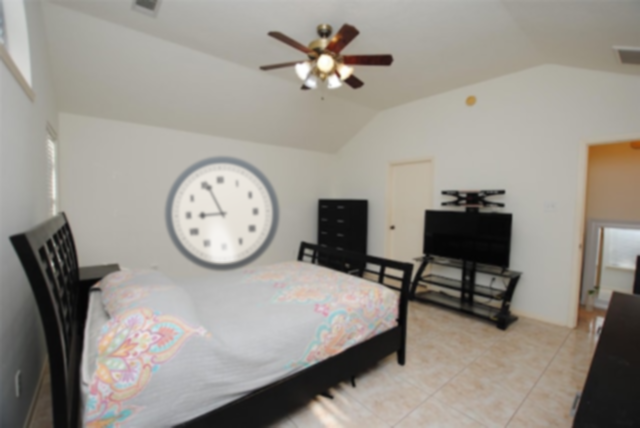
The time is h=8 m=56
